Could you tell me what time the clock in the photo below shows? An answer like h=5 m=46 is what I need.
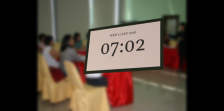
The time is h=7 m=2
